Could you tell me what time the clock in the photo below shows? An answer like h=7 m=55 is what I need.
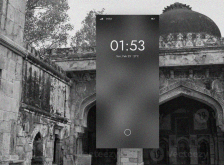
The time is h=1 m=53
